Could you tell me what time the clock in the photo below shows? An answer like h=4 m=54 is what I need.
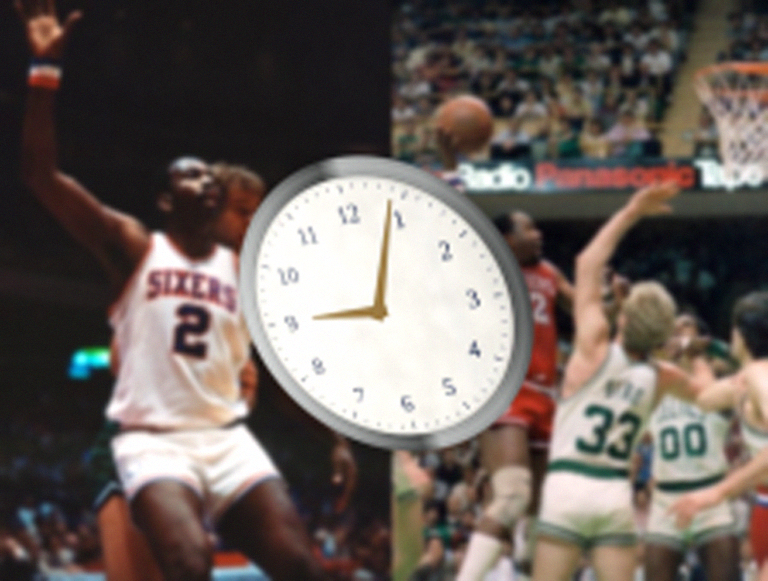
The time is h=9 m=4
